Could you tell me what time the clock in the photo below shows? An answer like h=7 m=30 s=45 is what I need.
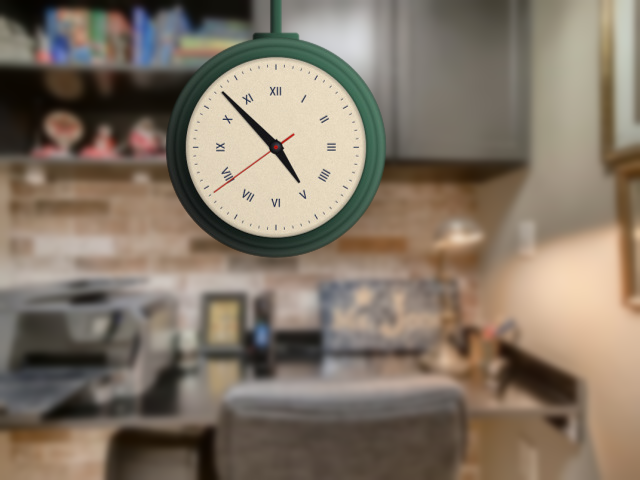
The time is h=4 m=52 s=39
